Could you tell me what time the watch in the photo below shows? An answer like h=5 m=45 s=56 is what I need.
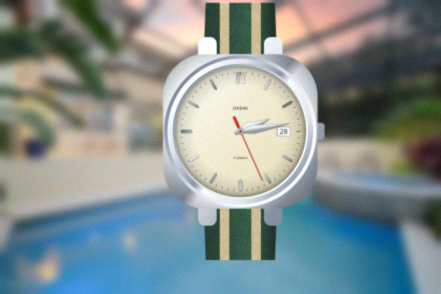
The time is h=2 m=13 s=26
